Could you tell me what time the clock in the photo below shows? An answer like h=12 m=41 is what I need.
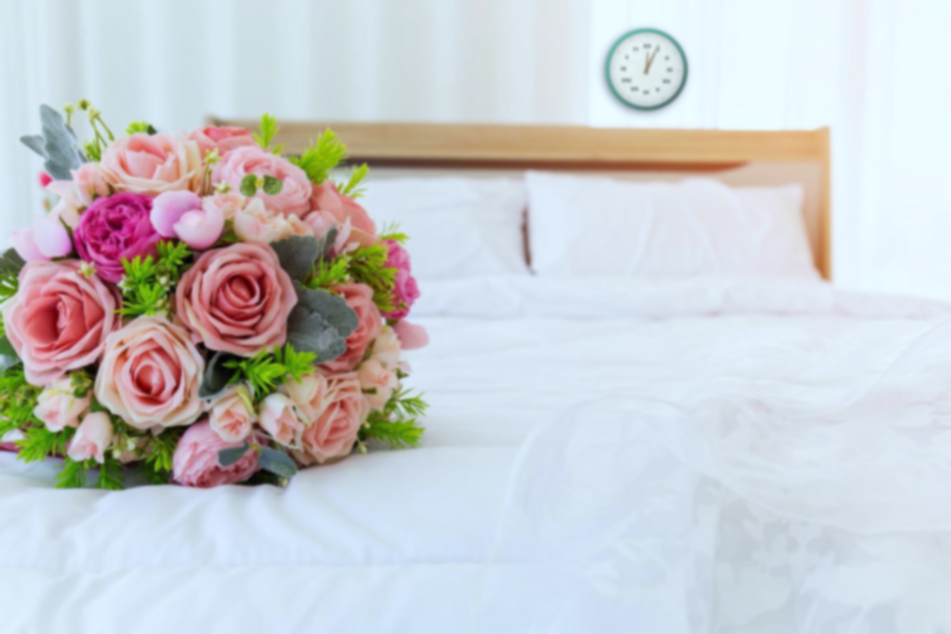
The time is h=12 m=4
